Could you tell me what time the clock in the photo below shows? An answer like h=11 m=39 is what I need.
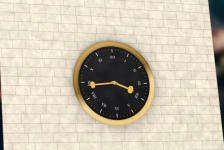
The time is h=3 m=44
